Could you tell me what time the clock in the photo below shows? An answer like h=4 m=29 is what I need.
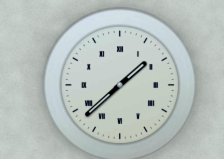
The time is h=1 m=38
